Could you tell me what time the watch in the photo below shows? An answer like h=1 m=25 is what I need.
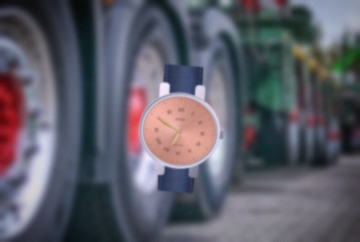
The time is h=6 m=50
